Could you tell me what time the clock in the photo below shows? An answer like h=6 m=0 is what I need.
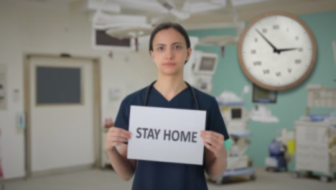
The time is h=2 m=53
